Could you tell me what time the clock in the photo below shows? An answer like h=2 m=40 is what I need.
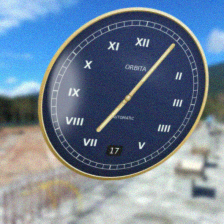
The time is h=7 m=5
